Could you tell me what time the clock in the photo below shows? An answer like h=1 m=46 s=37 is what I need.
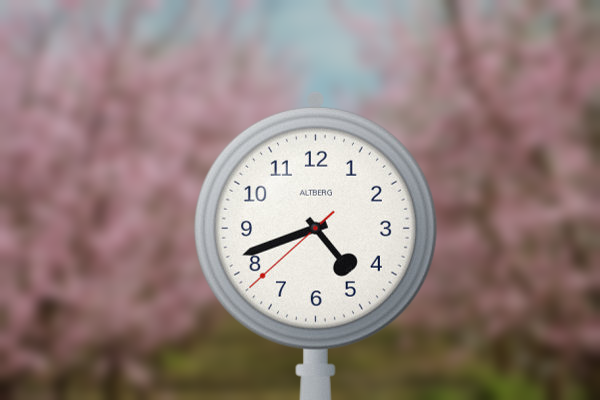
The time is h=4 m=41 s=38
